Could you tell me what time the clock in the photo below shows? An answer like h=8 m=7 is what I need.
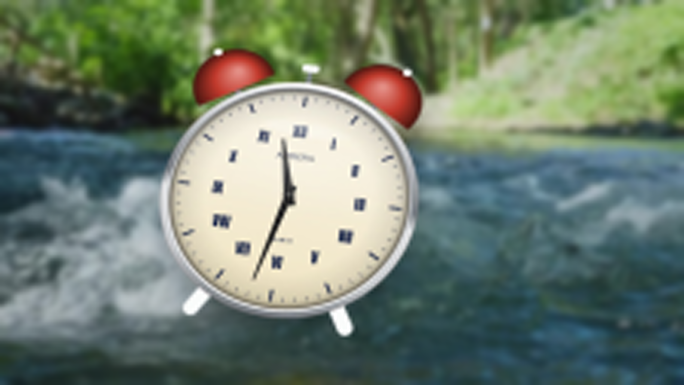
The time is h=11 m=32
